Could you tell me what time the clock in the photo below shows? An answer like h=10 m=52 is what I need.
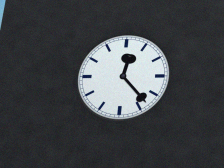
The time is h=12 m=23
